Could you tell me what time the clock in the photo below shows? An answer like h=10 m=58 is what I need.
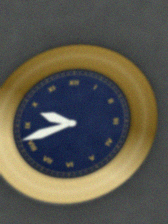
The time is h=9 m=42
